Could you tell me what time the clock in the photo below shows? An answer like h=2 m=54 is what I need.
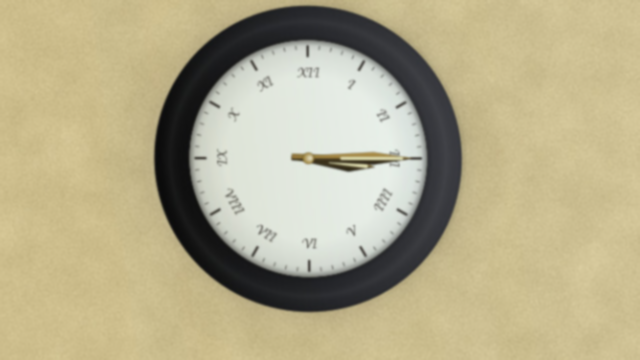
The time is h=3 m=15
